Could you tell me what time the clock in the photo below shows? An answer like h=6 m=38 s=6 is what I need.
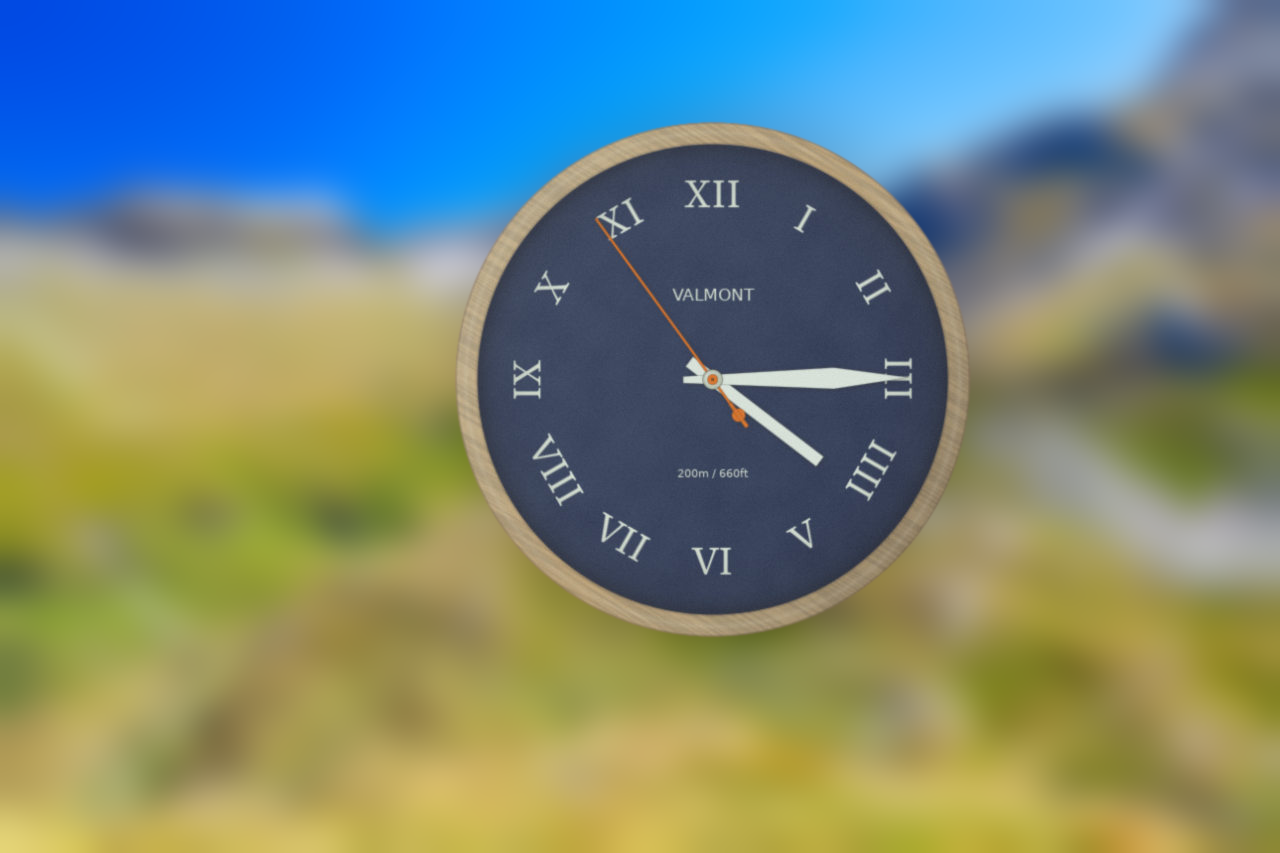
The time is h=4 m=14 s=54
